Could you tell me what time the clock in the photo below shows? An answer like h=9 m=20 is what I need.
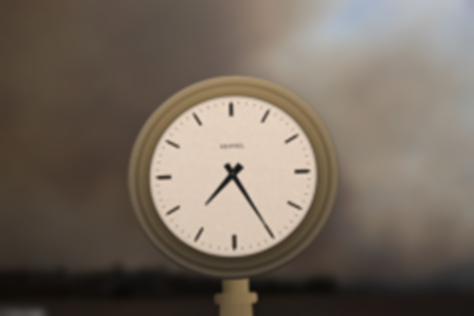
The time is h=7 m=25
